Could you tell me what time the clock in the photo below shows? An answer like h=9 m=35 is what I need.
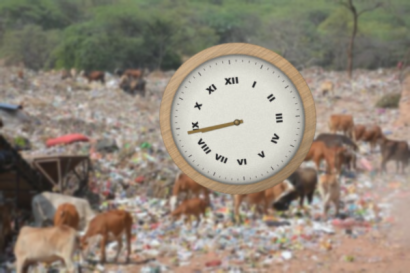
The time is h=8 m=44
